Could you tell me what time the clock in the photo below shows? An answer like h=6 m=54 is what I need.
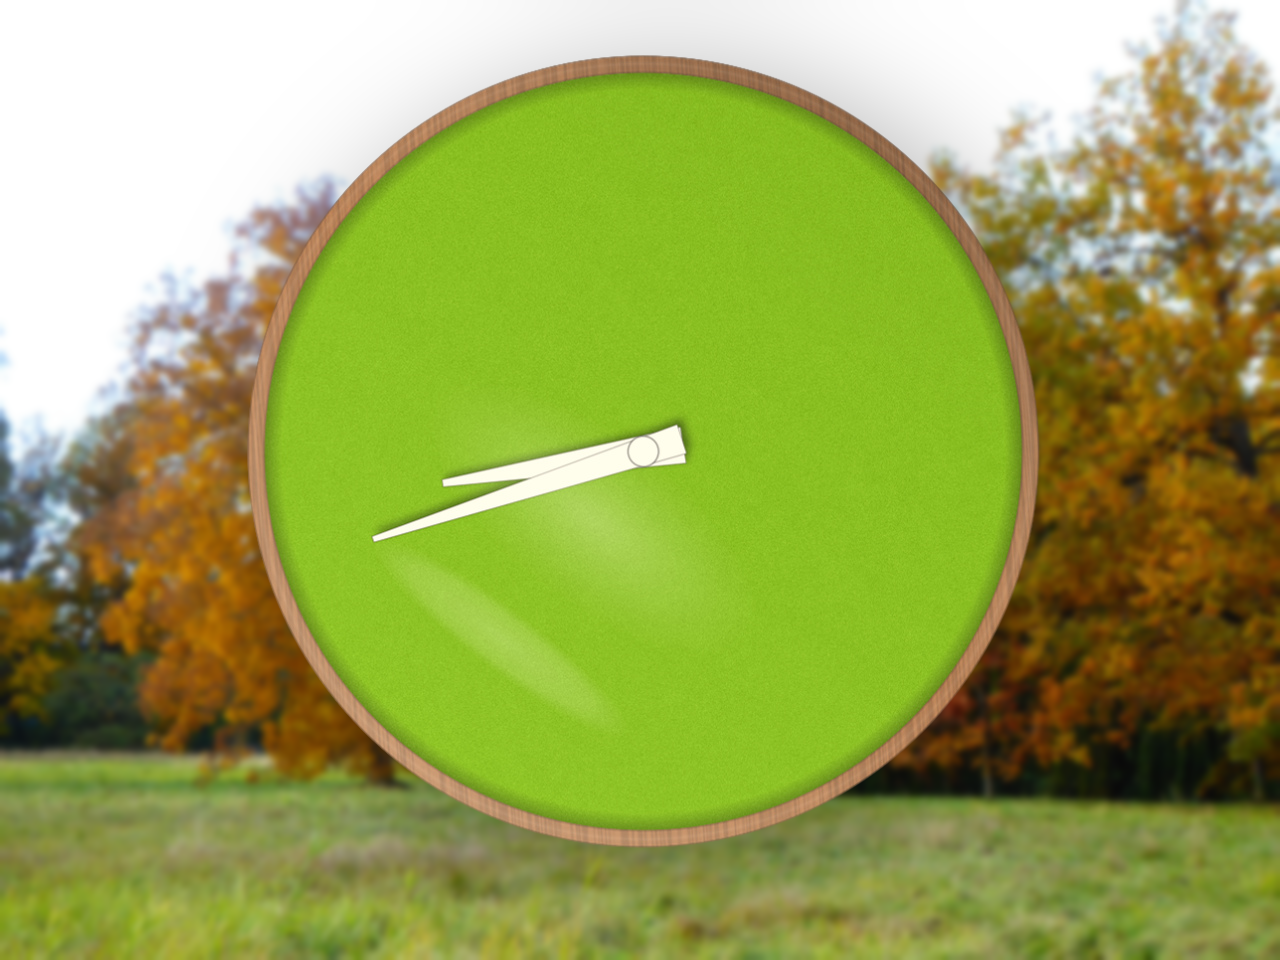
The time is h=8 m=42
